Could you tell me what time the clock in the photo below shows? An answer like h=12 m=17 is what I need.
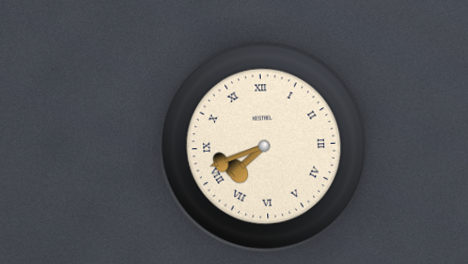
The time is h=7 m=42
